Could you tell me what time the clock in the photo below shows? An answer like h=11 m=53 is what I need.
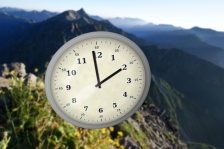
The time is h=1 m=59
